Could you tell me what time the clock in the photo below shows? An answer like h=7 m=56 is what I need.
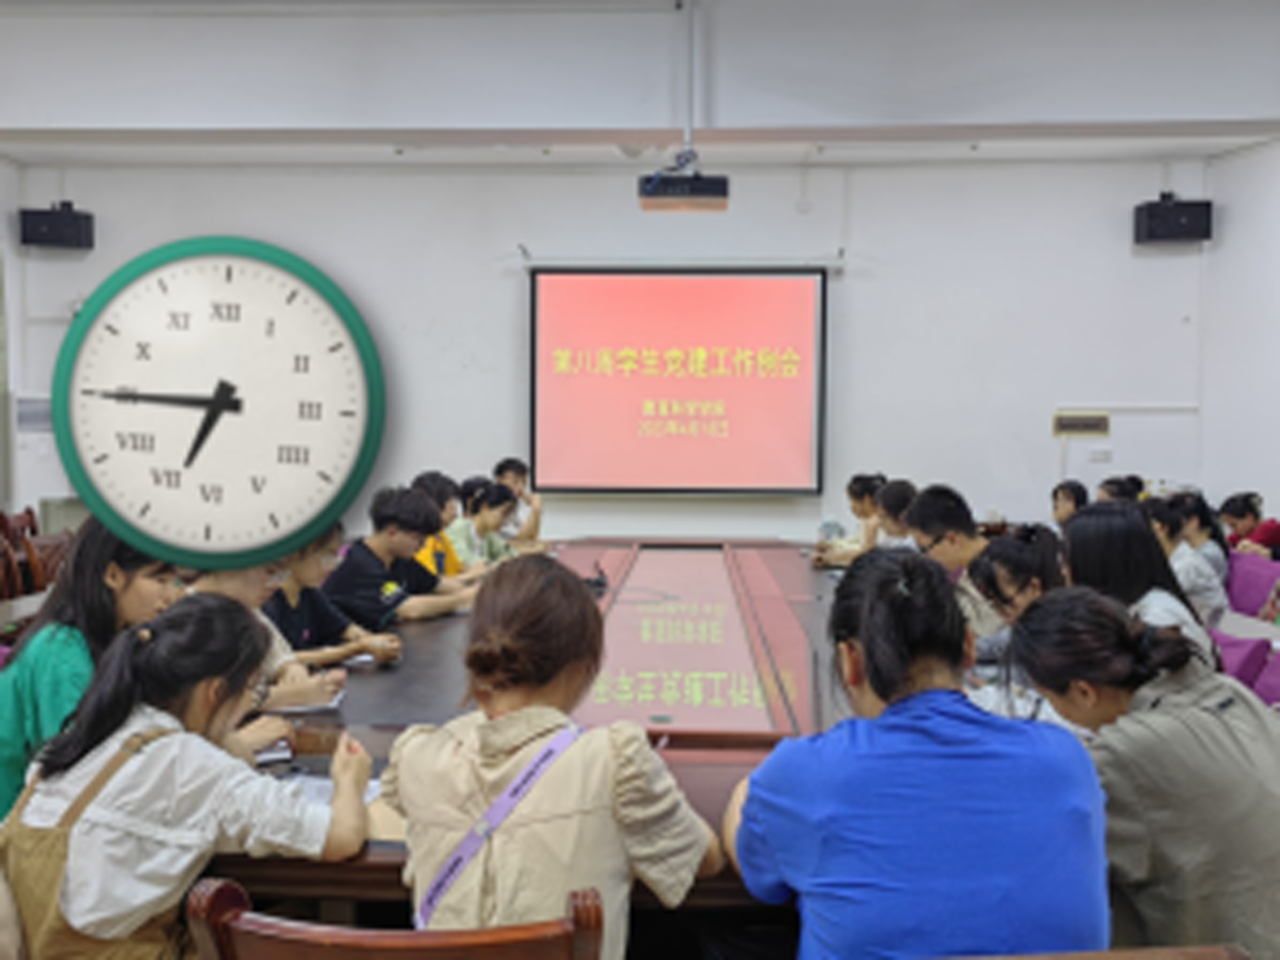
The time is h=6 m=45
